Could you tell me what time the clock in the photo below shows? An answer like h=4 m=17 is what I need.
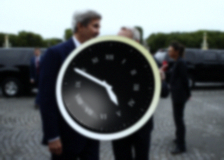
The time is h=4 m=49
